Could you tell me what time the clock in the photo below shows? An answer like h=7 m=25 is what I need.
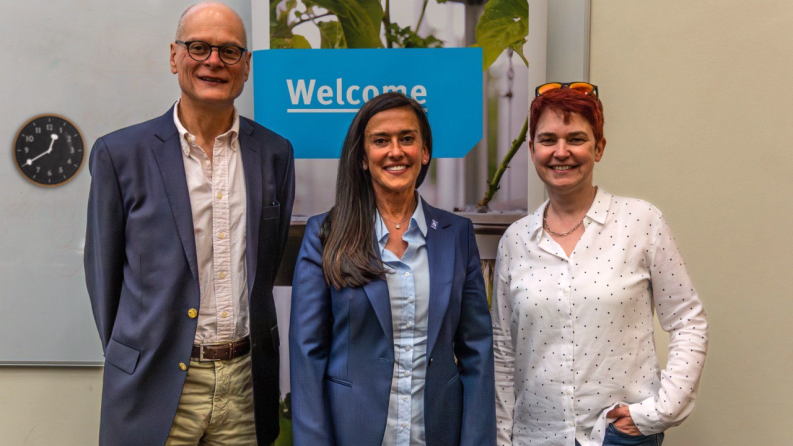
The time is h=12 m=40
